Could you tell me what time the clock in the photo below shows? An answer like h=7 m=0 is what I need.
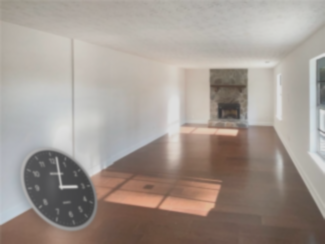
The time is h=3 m=2
